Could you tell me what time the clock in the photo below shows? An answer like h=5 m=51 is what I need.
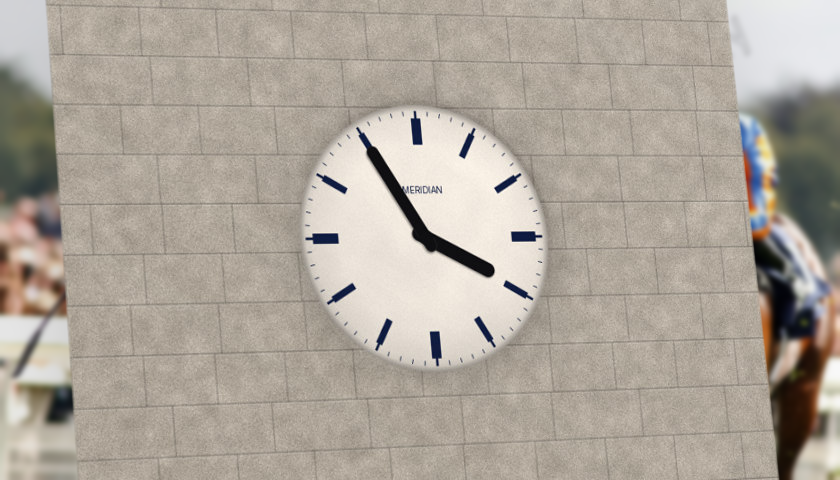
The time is h=3 m=55
